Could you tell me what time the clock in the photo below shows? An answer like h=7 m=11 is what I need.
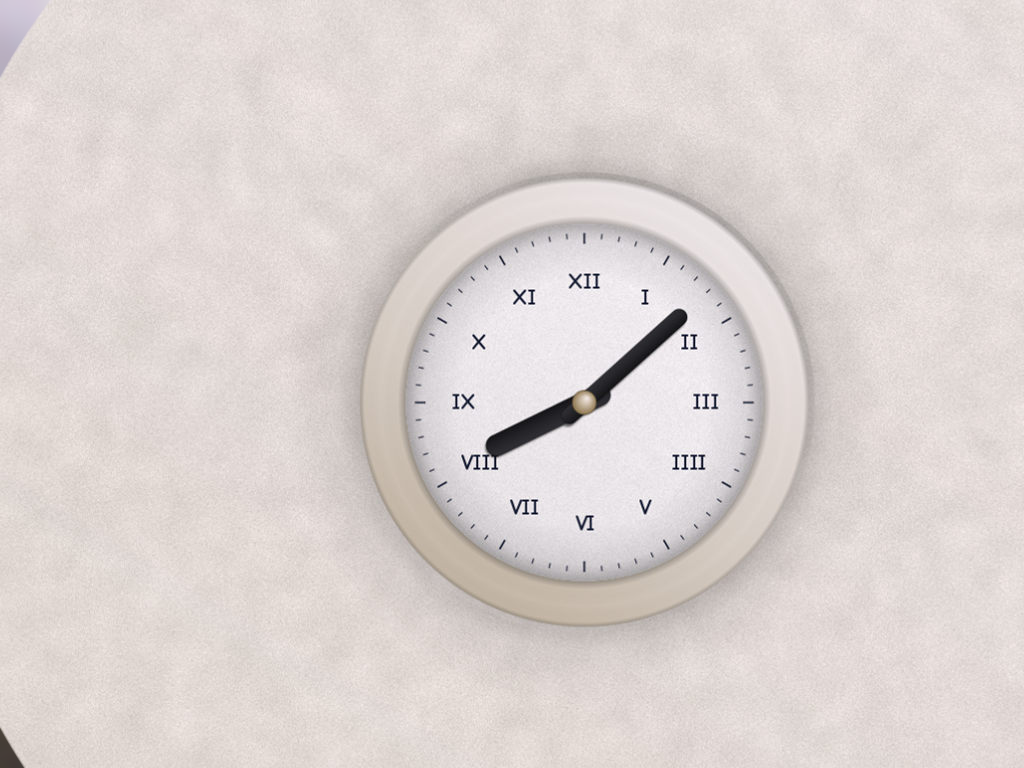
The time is h=8 m=8
